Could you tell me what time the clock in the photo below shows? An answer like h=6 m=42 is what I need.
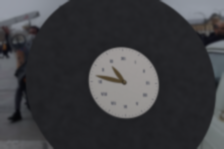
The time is h=10 m=47
